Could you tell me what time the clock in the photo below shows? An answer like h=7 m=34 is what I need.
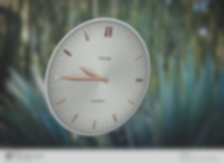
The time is h=9 m=45
